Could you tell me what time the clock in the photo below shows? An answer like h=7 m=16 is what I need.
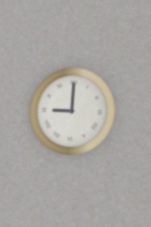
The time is h=9 m=0
